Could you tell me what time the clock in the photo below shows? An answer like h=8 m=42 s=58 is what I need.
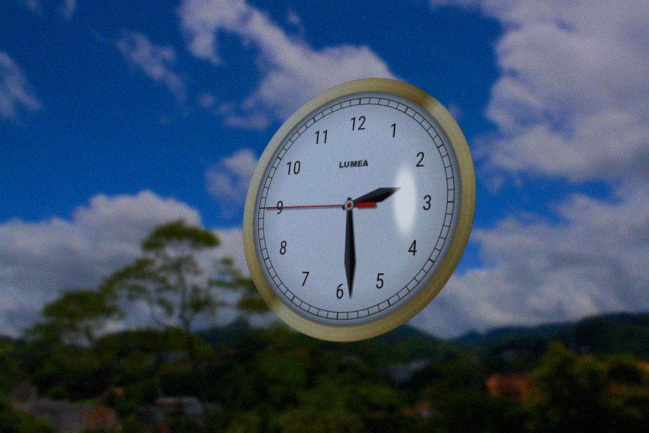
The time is h=2 m=28 s=45
